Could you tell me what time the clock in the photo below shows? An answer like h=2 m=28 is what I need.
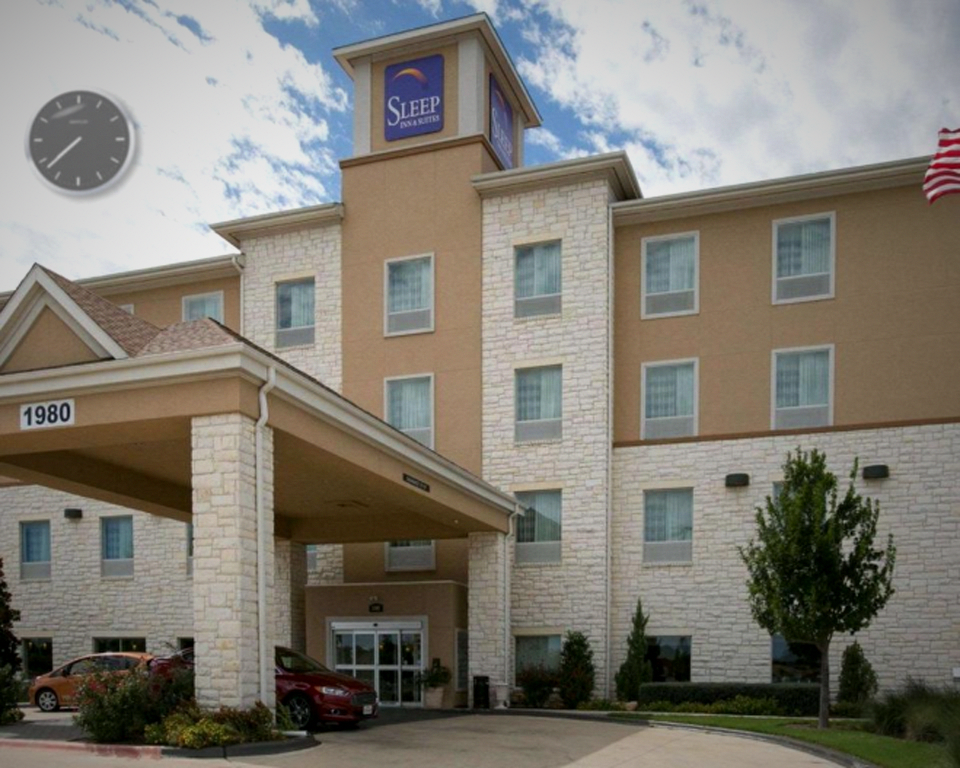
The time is h=7 m=38
